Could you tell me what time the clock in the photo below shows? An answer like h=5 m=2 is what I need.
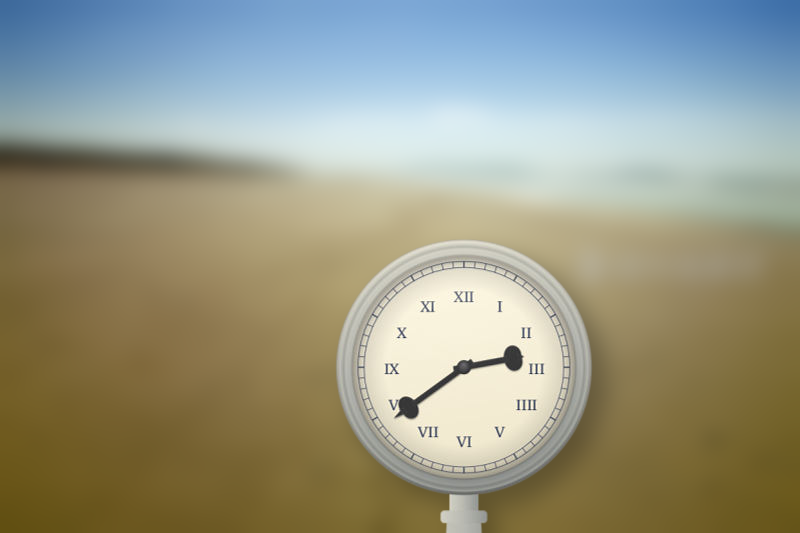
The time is h=2 m=39
